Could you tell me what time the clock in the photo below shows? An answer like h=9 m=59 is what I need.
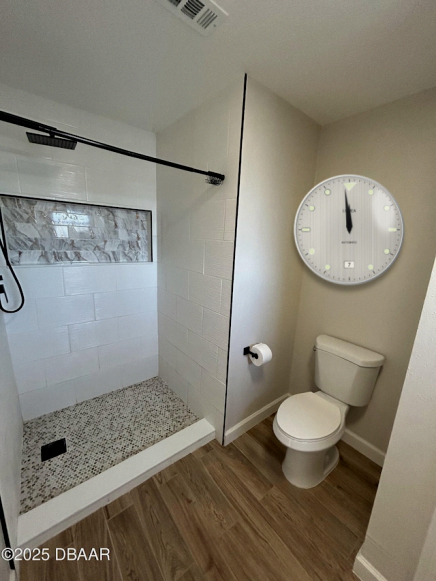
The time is h=11 m=59
